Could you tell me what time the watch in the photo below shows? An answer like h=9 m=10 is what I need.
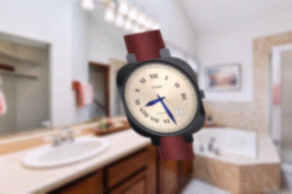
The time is h=8 m=27
